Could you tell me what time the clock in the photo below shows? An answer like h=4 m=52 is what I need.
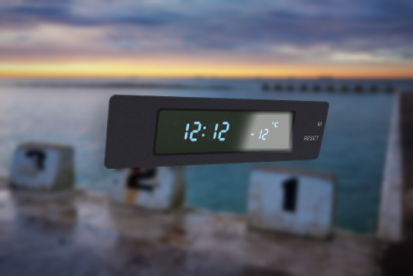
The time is h=12 m=12
